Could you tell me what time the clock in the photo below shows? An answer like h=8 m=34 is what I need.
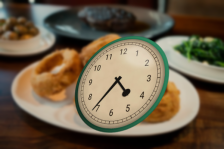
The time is h=4 m=36
